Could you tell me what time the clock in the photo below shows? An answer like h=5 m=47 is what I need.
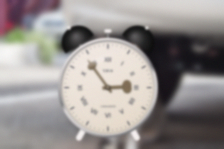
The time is h=2 m=54
